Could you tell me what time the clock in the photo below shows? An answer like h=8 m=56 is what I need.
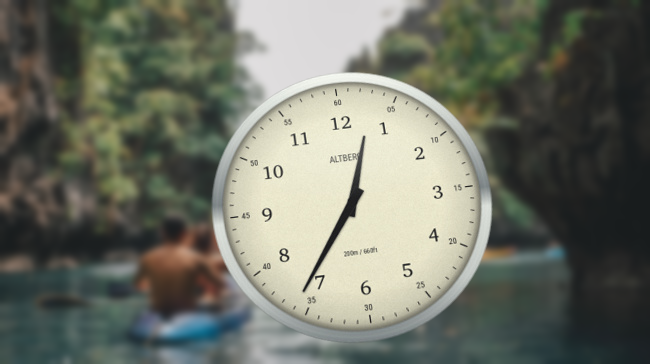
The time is h=12 m=36
